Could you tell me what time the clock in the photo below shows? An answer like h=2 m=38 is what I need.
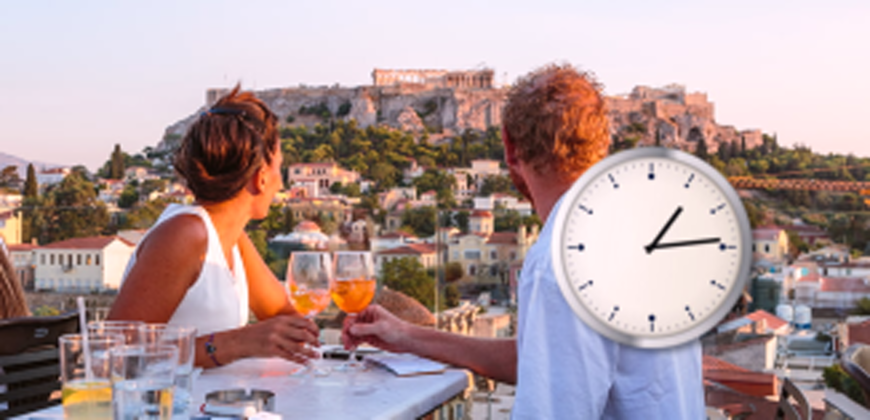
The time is h=1 m=14
